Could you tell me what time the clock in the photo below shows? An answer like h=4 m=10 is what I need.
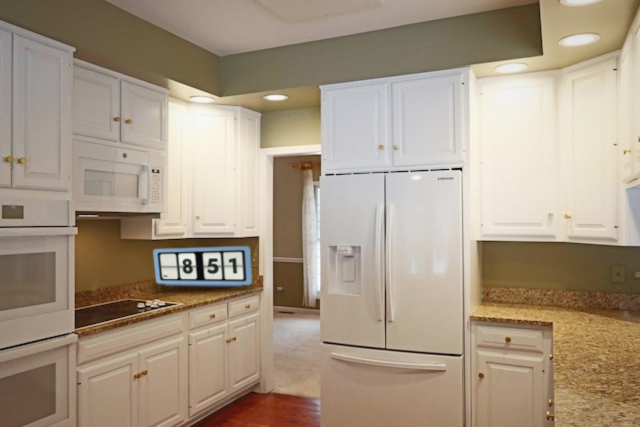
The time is h=8 m=51
